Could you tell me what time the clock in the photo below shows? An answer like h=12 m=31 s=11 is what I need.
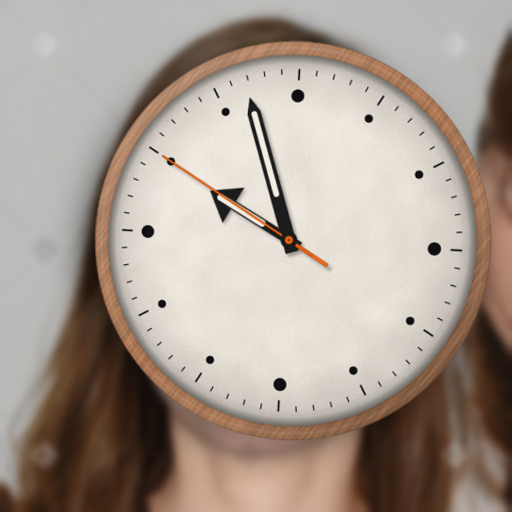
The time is h=9 m=56 s=50
